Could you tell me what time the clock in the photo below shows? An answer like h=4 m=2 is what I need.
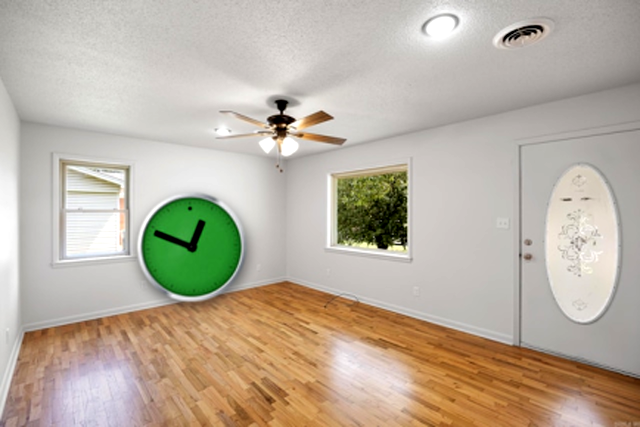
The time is h=12 m=49
